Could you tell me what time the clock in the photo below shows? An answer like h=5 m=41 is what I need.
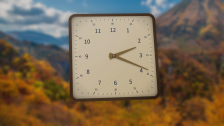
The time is h=2 m=19
